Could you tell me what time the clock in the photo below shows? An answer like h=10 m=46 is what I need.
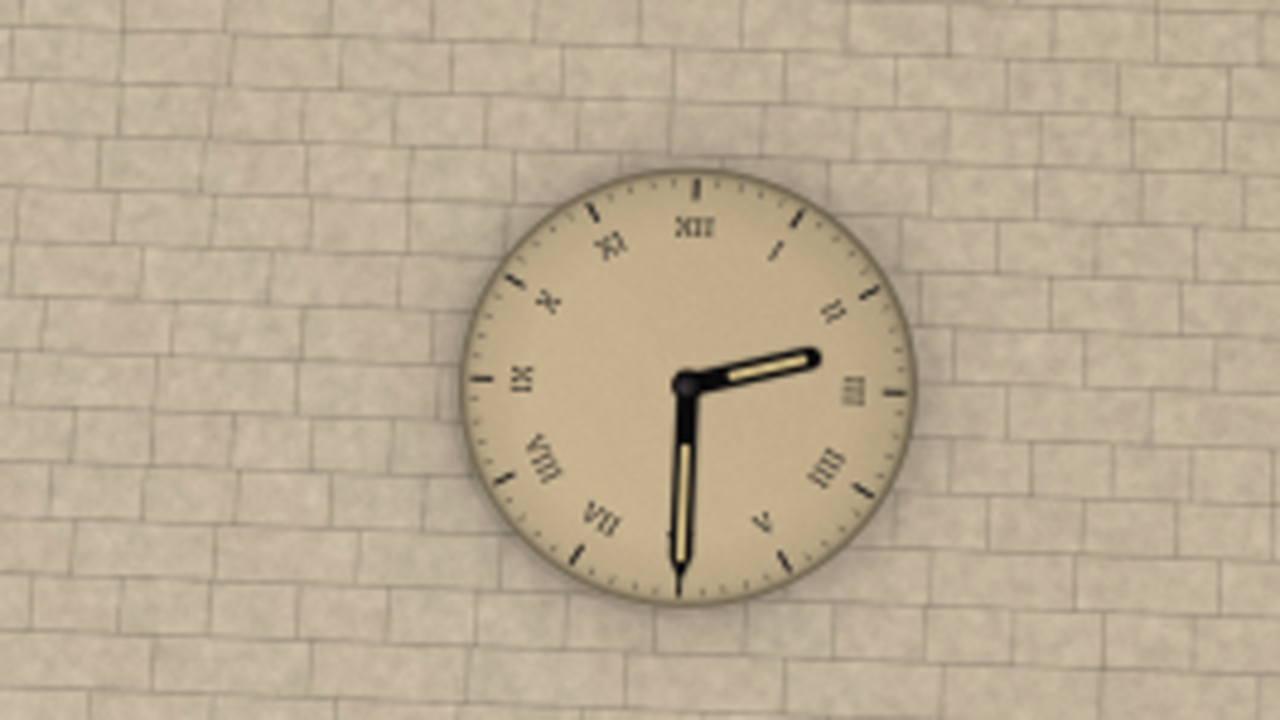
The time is h=2 m=30
